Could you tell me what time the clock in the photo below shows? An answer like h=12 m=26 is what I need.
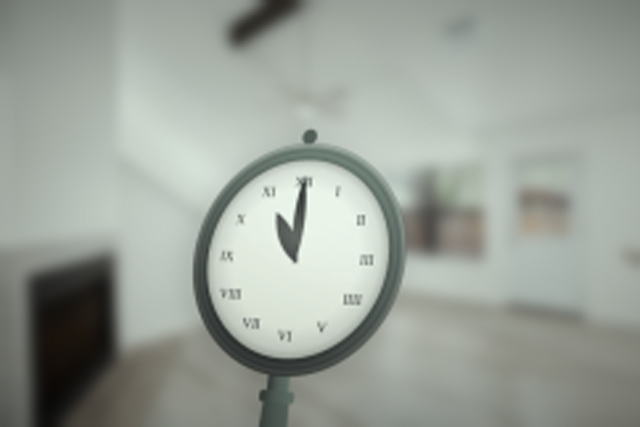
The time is h=11 m=0
